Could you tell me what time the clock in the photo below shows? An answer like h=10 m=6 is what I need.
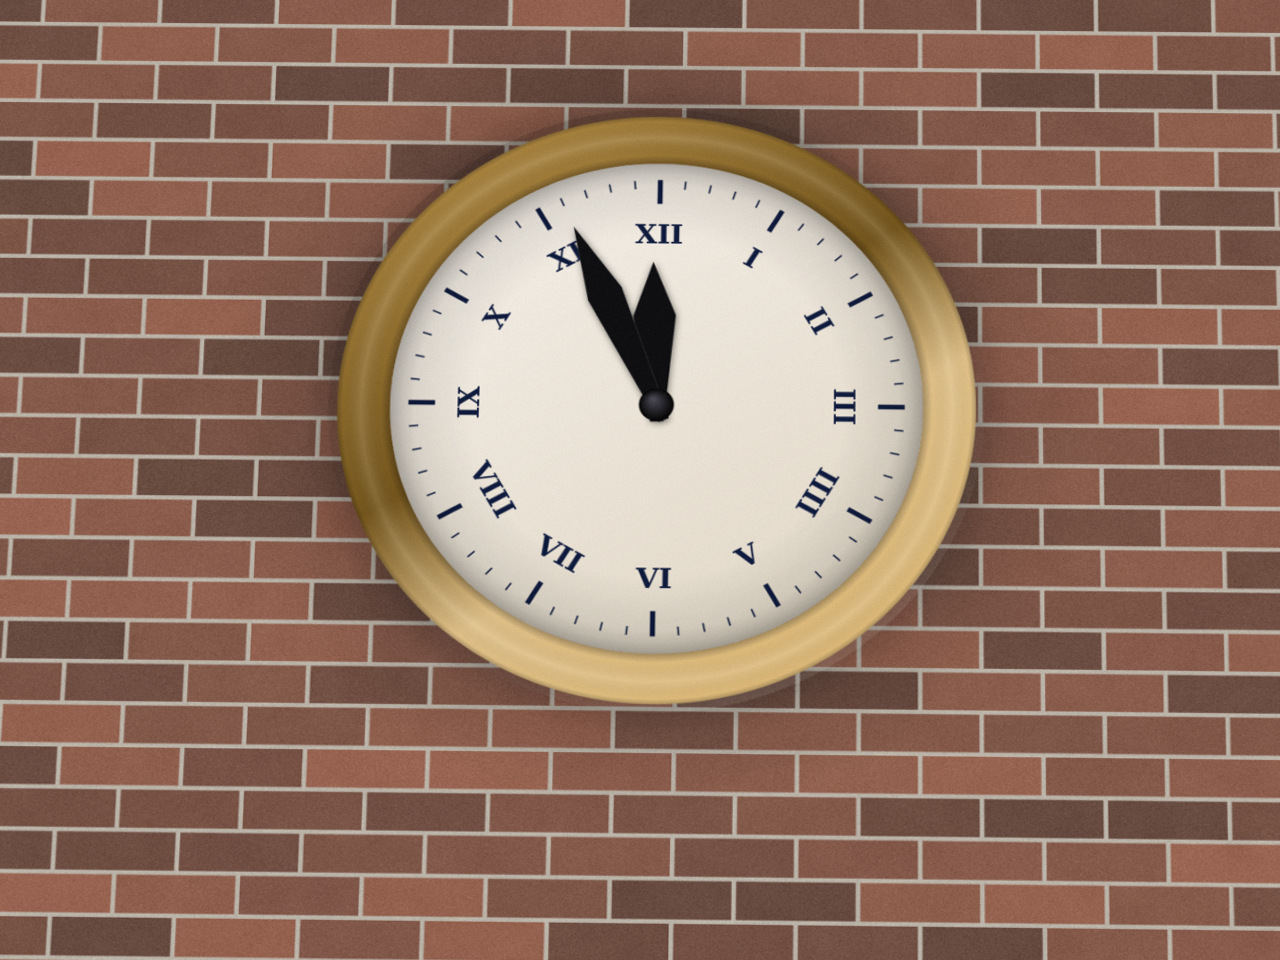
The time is h=11 m=56
